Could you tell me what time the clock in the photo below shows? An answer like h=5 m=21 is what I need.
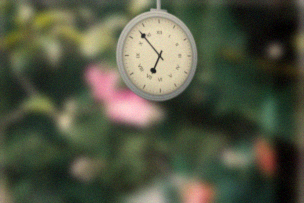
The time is h=6 m=53
